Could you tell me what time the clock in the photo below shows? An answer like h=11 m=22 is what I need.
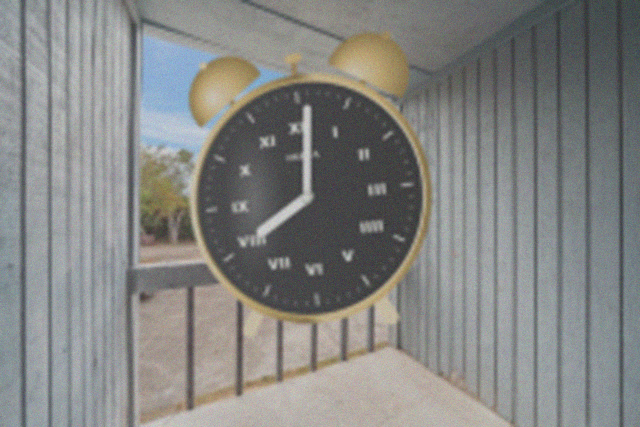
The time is h=8 m=1
